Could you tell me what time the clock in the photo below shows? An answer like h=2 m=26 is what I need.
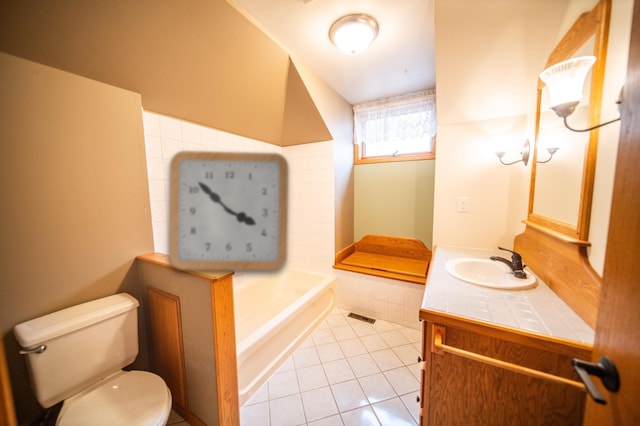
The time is h=3 m=52
